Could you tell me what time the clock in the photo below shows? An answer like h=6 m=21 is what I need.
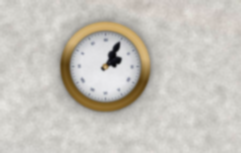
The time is h=2 m=5
